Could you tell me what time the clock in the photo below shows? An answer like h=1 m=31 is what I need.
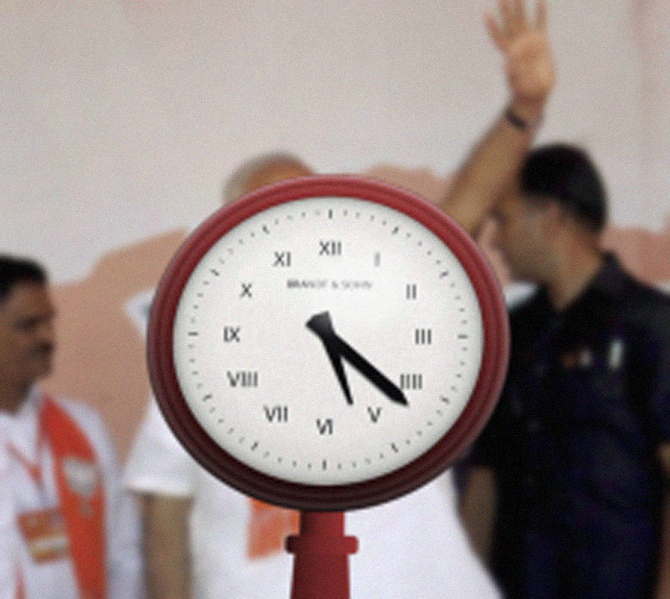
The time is h=5 m=22
